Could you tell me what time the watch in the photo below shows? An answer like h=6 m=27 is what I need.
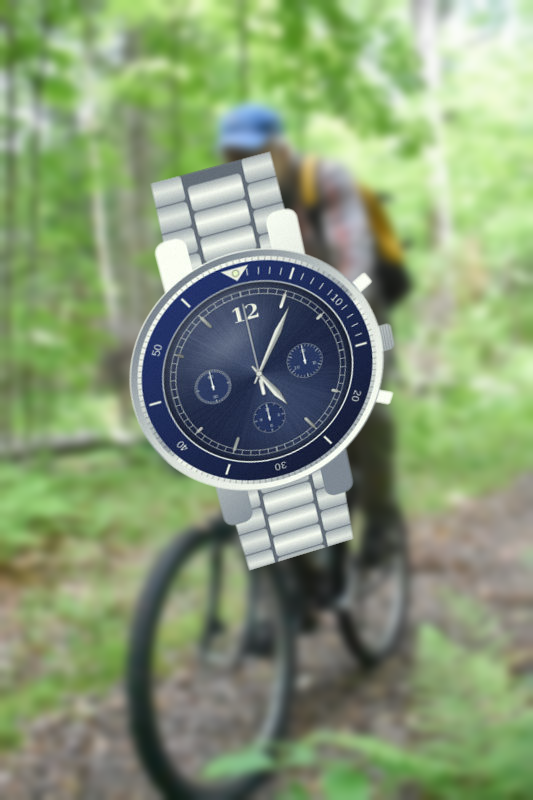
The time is h=5 m=6
